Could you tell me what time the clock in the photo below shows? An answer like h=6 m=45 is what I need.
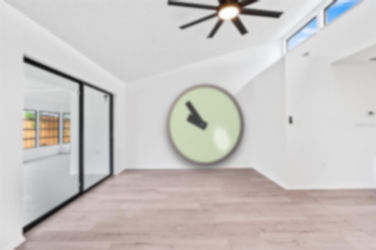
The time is h=9 m=54
